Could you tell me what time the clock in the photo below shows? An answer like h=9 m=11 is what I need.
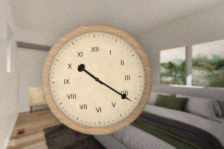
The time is h=10 m=21
